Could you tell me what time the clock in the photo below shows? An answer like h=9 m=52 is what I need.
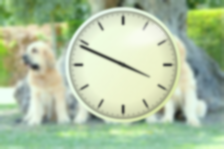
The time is h=3 m=49
